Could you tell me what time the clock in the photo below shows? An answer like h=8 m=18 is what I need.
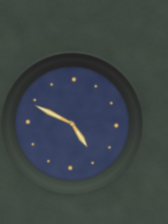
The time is h=4 m=49
